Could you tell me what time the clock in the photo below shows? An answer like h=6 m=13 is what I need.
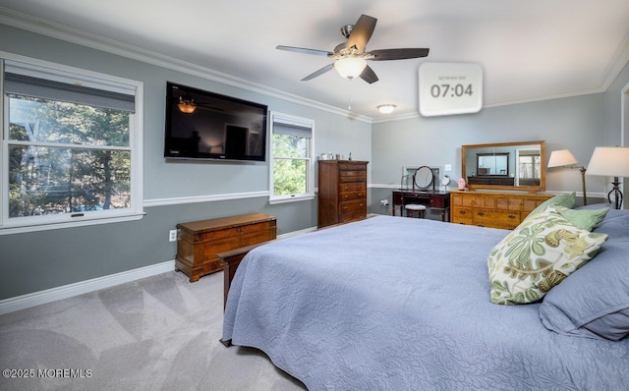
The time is h=7 m=4
